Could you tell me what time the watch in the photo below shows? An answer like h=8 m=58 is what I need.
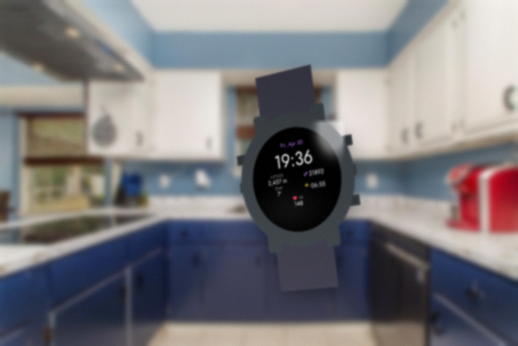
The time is h=19 m=36
